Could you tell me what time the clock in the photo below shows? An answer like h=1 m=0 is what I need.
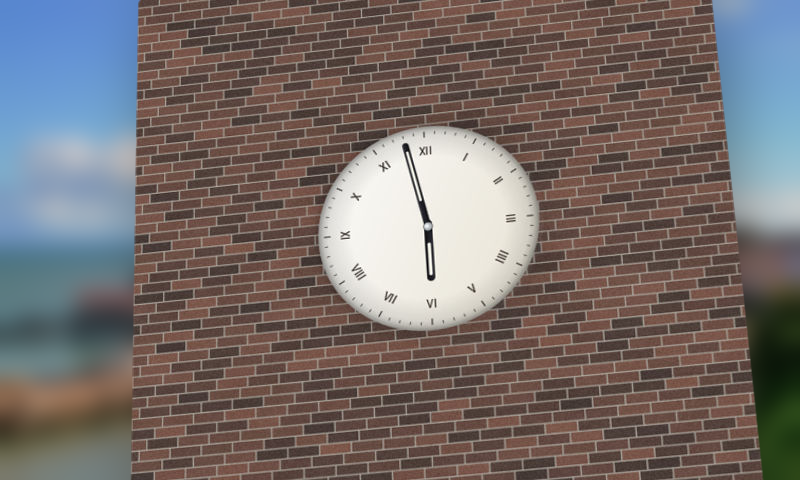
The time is h=5 m=58
